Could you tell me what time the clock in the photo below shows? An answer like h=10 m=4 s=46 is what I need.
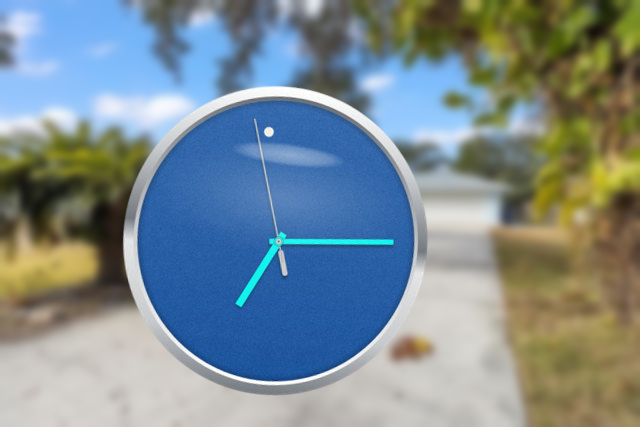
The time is h=7 m=15 s=59
